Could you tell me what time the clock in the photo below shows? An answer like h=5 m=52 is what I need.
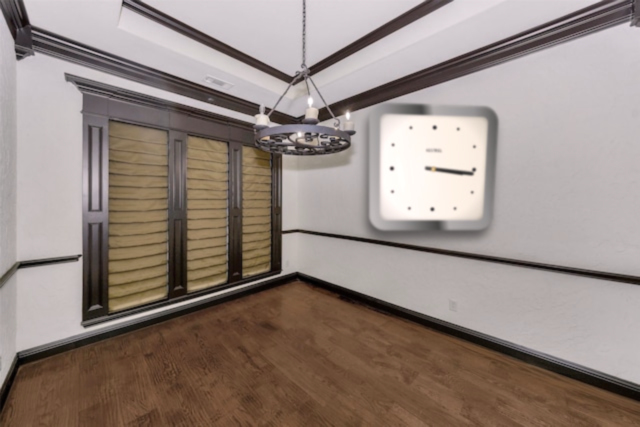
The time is h=3 m=16
